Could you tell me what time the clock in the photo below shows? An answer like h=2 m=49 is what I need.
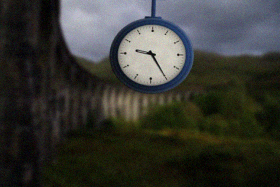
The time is h=9 m=25
